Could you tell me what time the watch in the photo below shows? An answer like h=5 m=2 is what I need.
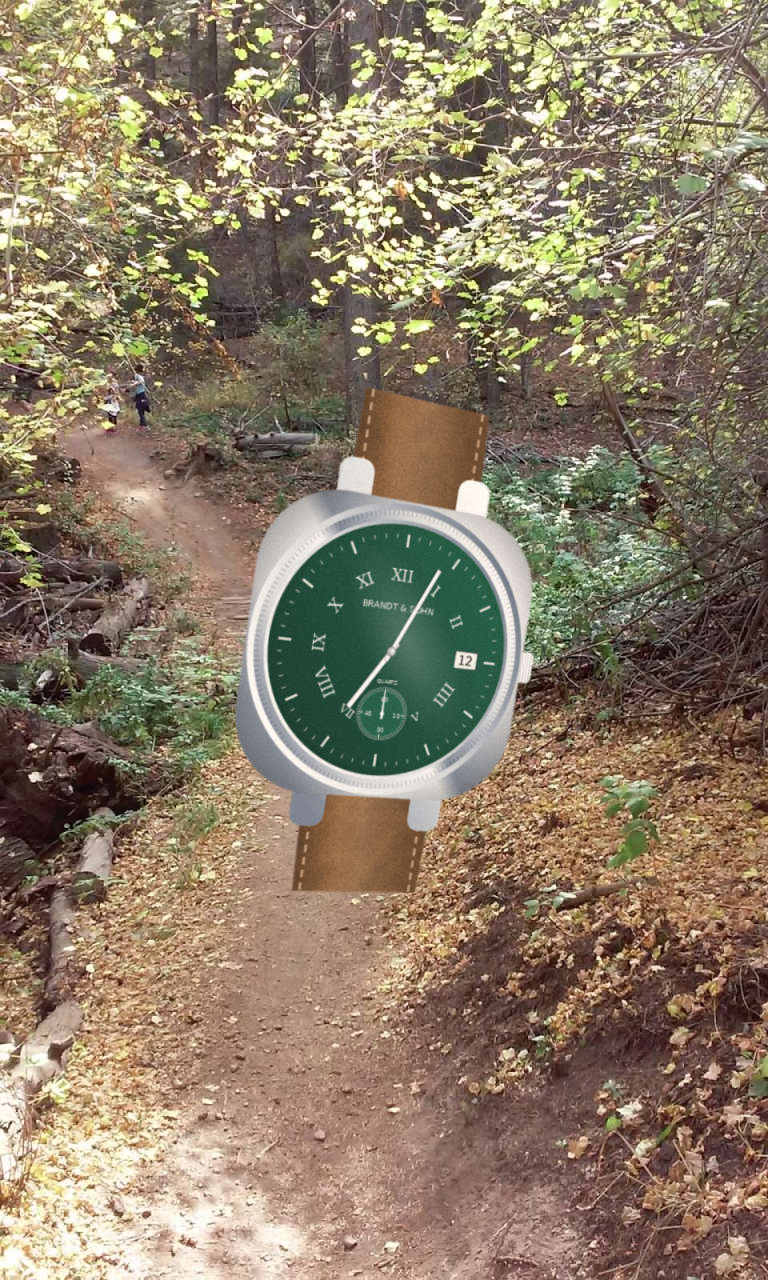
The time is h=7 m=4
